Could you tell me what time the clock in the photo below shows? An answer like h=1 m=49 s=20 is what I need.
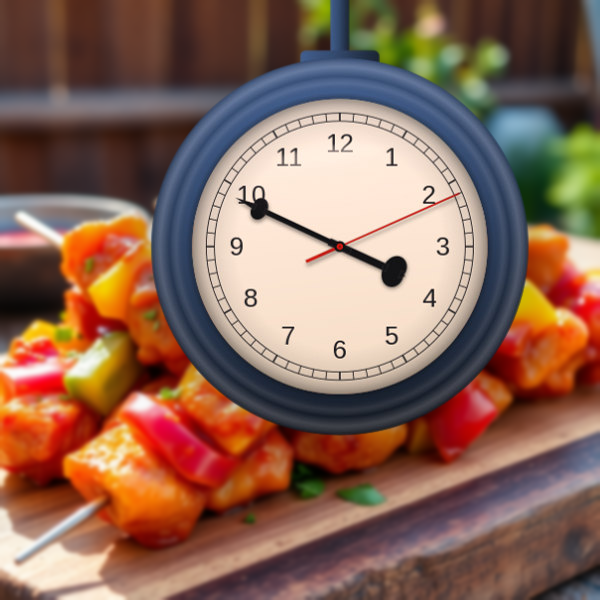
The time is h=3 m=49 s=11
